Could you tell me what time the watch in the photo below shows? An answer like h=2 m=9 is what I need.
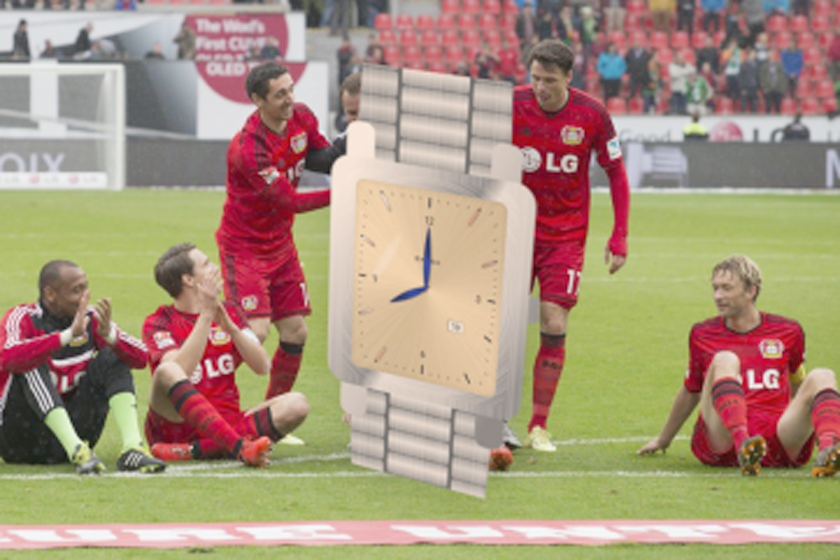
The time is h=8 m=0
